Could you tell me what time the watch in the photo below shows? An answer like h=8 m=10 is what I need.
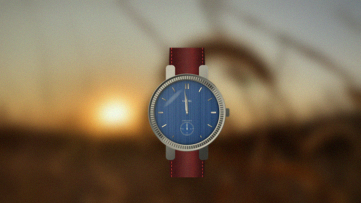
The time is h=11 m=59
